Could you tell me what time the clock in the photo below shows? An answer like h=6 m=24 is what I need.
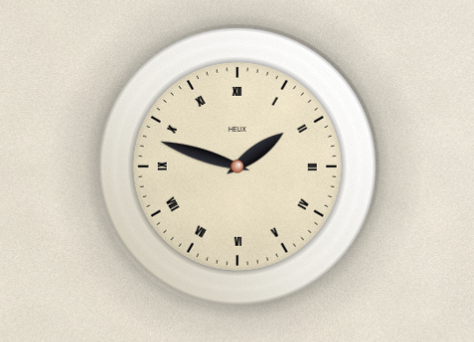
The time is h=1 m=48
